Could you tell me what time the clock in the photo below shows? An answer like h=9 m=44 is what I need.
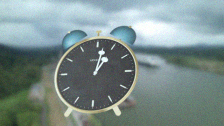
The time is h=1 m=2
